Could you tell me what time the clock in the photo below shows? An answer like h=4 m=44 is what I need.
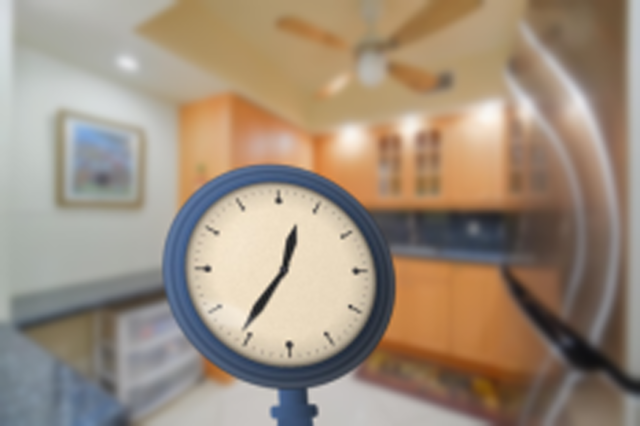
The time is h=12 m=36
